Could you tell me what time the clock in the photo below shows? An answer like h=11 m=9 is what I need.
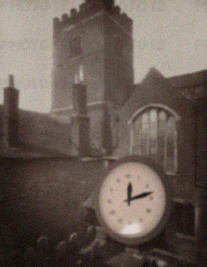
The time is h=12 m=13
